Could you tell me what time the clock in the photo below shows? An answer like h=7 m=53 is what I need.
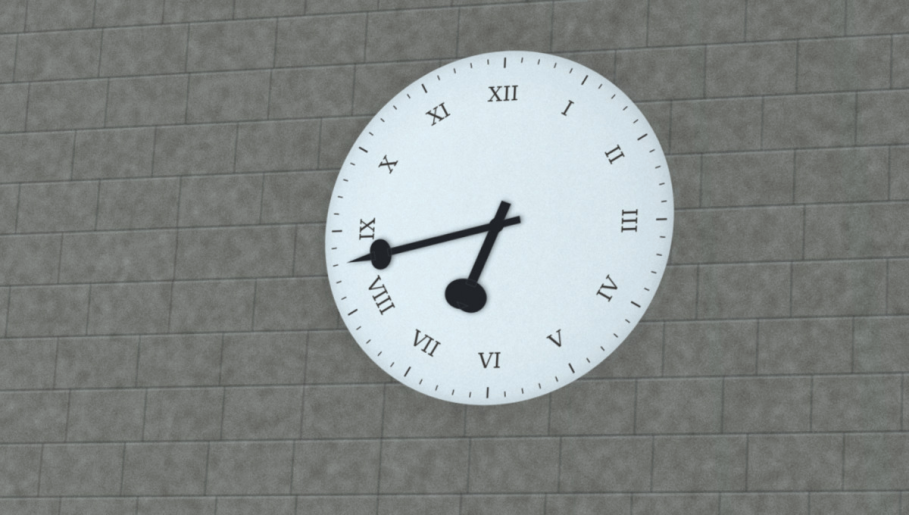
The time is h=6 m=43
